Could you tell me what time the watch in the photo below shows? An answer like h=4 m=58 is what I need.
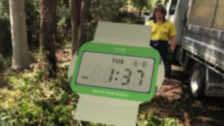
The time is h=1 m=37
